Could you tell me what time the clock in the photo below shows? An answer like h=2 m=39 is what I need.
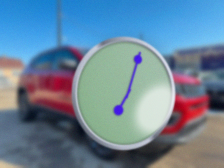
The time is h=7 m=3
